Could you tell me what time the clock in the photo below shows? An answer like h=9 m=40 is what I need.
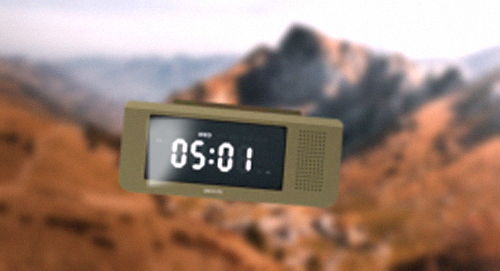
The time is h=5 m=1
